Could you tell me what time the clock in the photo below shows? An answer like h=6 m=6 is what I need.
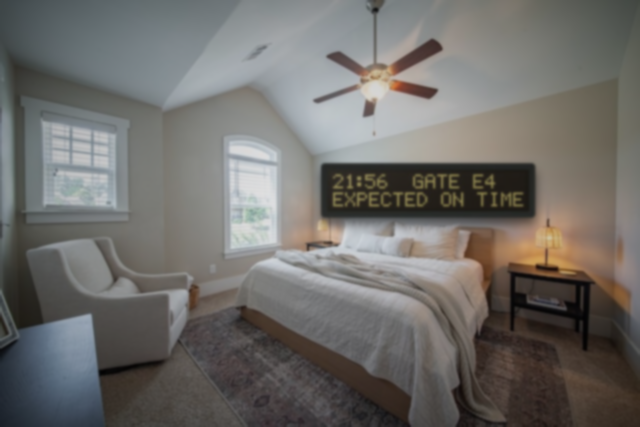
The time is h=21 m=56
